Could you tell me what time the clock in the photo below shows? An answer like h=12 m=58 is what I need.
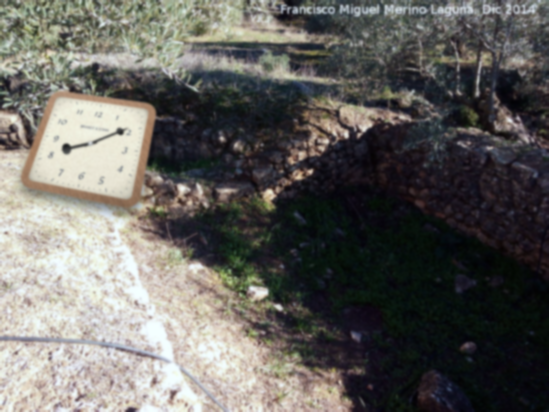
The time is h=8 m=9
